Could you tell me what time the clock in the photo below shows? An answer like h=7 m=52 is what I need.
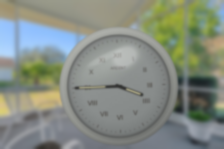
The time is h=3 m=45
